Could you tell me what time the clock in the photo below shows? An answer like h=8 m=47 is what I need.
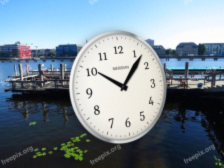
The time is h=10 m=7
